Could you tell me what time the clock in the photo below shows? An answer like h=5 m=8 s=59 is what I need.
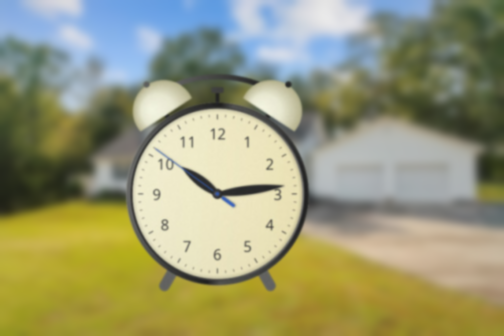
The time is h=10 m=13 s=51
